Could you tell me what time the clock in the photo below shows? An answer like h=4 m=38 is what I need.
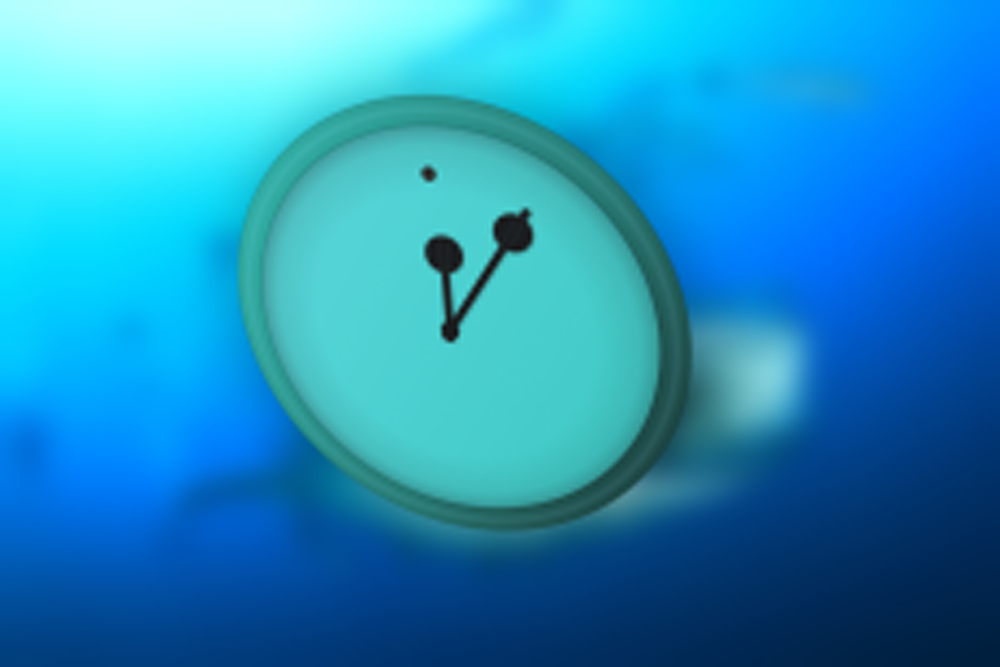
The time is h=12 m=6
